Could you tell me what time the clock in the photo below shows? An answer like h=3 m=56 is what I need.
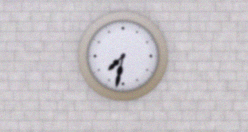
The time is h=7 m=32
